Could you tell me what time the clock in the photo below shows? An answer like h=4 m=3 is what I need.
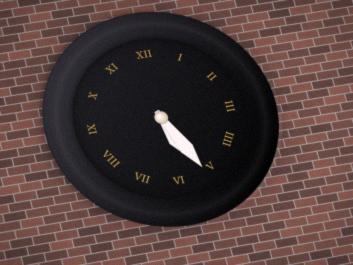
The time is h=5 m=26
